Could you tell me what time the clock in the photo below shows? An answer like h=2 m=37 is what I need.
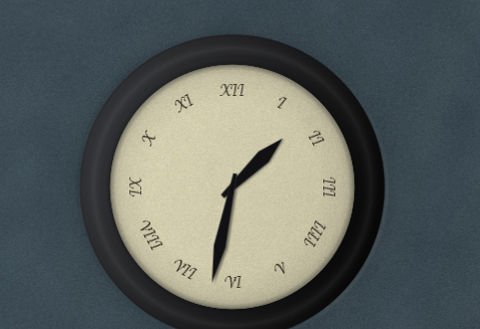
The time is h=1 m=32
